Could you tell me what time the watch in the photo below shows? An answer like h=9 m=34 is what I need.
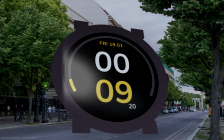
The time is h=0 m=9
